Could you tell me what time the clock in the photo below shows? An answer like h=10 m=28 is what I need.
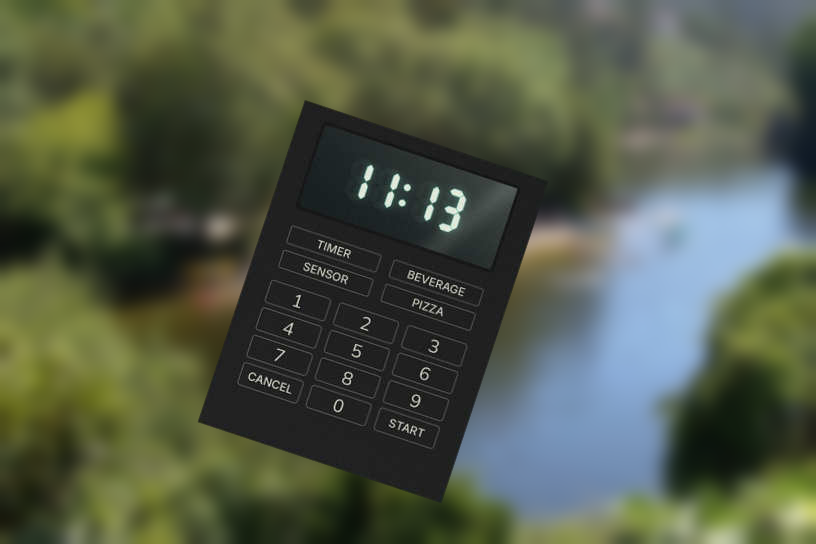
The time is h=11 m=13
